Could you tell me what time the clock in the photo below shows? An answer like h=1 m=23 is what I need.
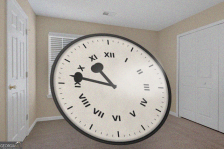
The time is h=10 m=47
